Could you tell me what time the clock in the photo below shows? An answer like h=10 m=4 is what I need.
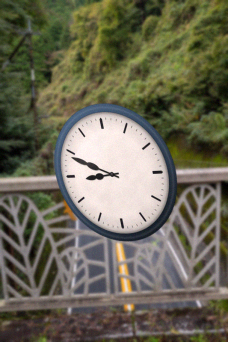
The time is h=8 m=49
